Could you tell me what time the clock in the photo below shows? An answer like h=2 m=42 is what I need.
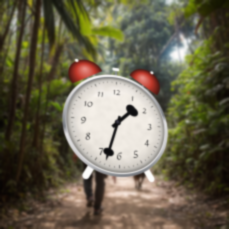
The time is h=1 m=33
